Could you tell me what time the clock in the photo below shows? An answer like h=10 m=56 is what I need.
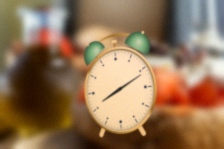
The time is h=8 m=11
